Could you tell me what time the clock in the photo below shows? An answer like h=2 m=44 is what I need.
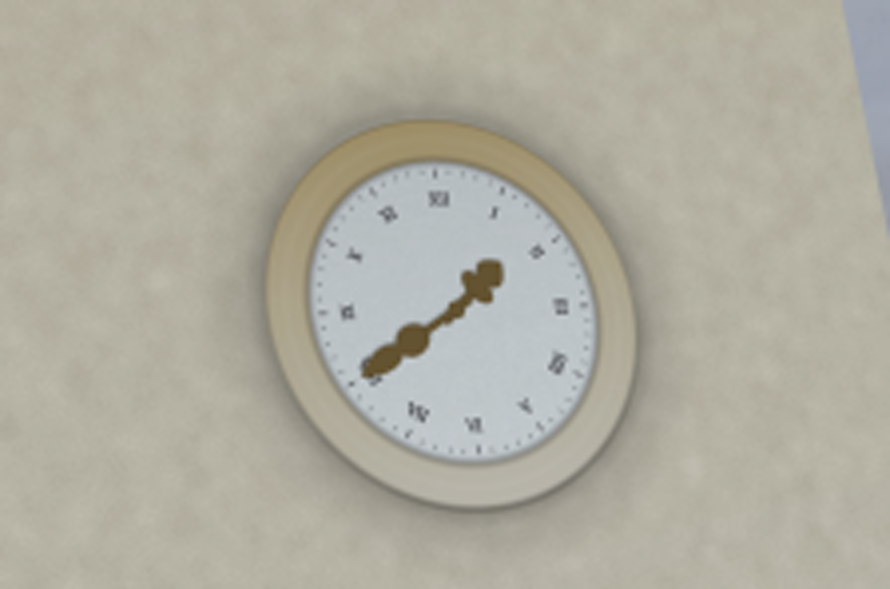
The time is h=1 m=40
